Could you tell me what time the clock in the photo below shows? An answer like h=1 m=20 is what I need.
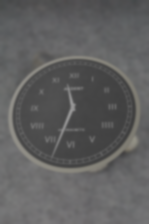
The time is h=11 m=33
